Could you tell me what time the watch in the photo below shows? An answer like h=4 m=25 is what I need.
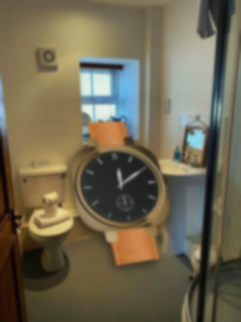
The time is h=12 m=10
